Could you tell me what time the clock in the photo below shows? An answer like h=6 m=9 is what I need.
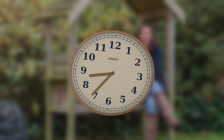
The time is h=8 m=36
